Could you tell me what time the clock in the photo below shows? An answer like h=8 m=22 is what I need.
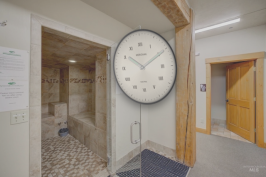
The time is h=10 m=10
